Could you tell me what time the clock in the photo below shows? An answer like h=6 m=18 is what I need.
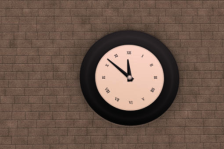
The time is h=11 m=52
